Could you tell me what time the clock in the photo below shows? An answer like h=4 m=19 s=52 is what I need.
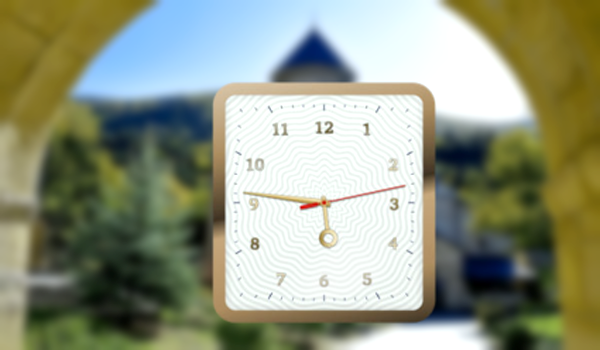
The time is h=5 m=46 s=13
